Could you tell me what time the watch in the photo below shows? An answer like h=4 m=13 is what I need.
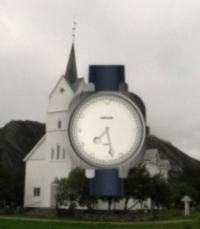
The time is h=7 m=28
